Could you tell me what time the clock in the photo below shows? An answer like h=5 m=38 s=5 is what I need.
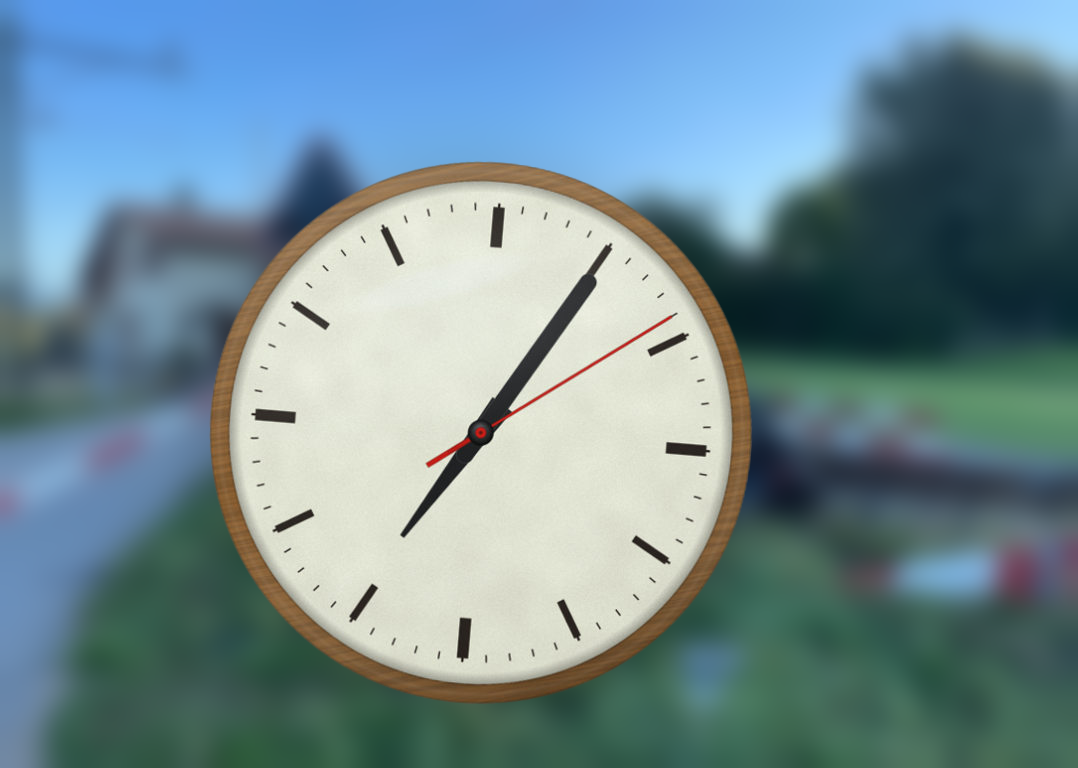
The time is h=7 m=5 s=9
